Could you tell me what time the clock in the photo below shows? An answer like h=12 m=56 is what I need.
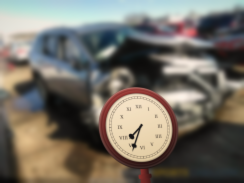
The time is h=7 m=34
